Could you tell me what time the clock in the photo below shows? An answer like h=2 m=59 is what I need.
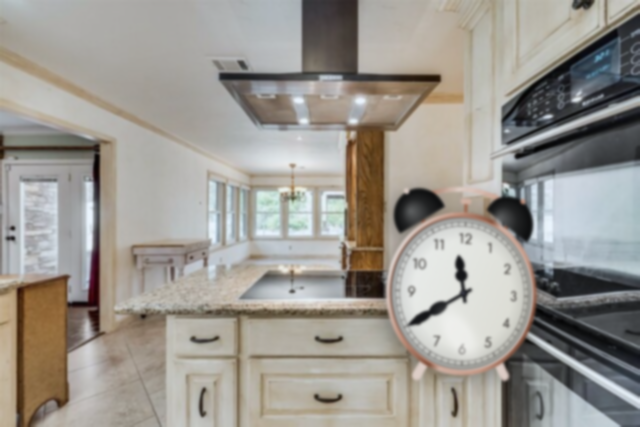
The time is h=11 m=40
